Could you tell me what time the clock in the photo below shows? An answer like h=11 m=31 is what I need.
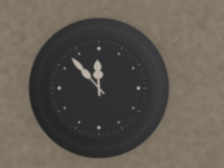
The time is h=11 m=53
